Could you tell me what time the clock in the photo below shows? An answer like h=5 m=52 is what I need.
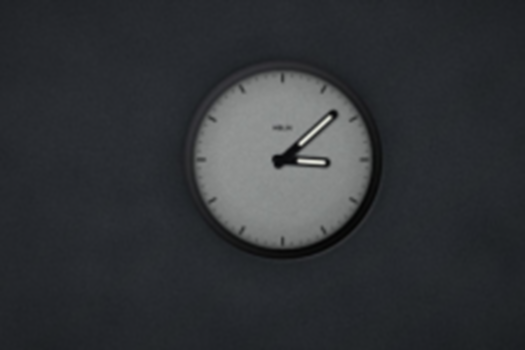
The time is h=3 m=8
